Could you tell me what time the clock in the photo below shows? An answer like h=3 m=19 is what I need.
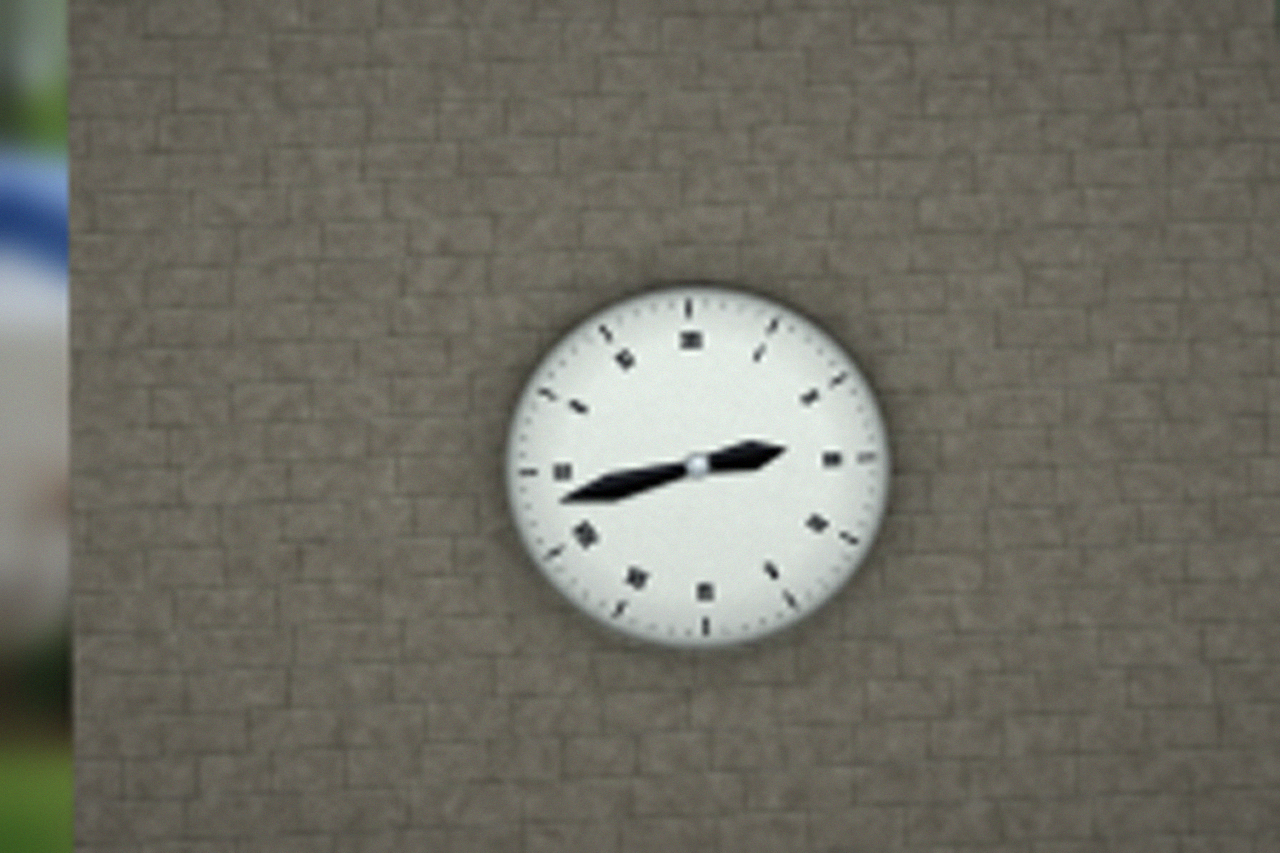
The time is h=2 m=43
